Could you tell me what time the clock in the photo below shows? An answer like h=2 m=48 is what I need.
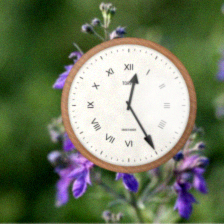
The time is h=12 m=25
